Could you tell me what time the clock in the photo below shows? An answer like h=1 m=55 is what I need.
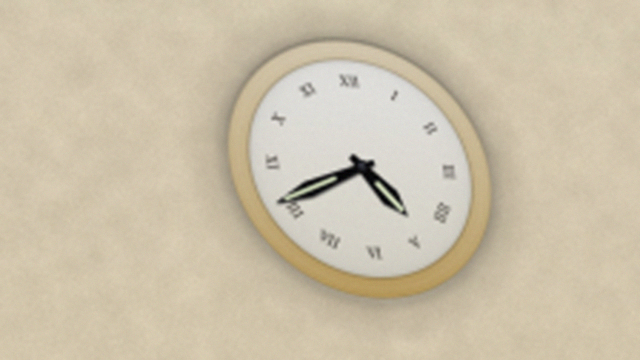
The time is h=4 m=41
